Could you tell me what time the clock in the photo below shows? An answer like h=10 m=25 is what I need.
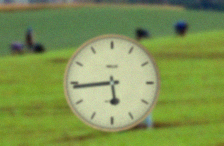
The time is h=5 m=44
